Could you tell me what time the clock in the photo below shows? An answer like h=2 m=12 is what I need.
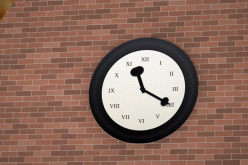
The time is h=11 m=20
